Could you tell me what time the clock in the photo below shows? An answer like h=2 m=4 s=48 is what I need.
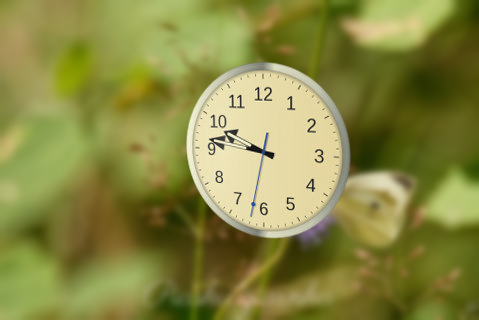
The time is h=9 m=46 s=32
